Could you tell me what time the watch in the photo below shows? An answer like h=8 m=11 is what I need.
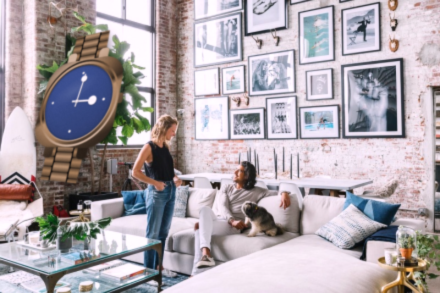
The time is h=3 m=1
